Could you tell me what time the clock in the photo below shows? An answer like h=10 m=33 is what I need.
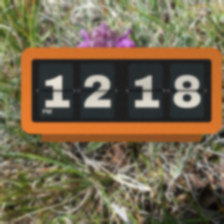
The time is h=12 m=18
